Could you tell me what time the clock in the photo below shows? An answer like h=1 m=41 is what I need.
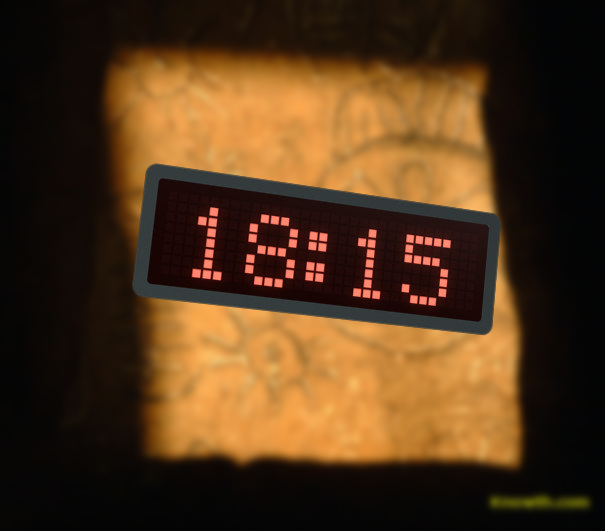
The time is h=18 m=15
